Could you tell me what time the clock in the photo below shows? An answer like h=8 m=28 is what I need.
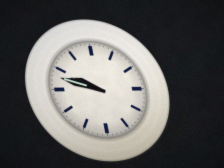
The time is h=9 m=48
